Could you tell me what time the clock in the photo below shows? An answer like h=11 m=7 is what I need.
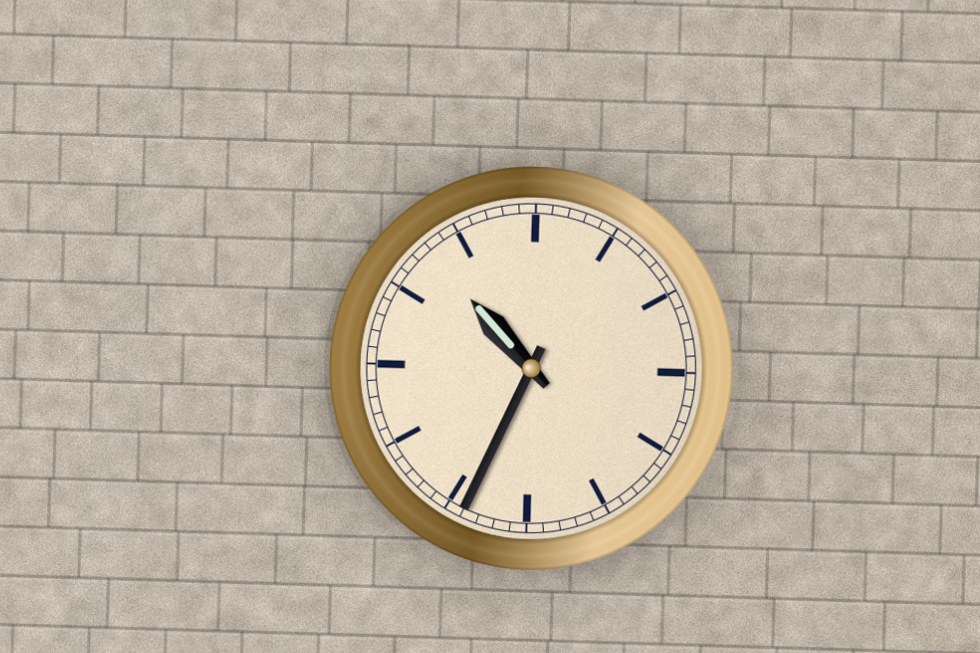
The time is h=10 m=34
